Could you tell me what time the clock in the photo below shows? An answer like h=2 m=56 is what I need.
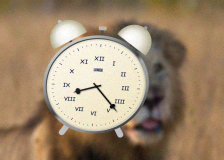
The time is h=8 m=23
